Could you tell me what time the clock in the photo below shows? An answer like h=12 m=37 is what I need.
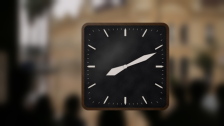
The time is h=8 m=11
